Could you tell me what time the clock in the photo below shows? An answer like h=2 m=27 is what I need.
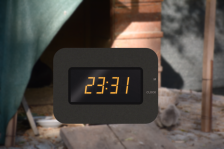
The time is h=23 m=31
